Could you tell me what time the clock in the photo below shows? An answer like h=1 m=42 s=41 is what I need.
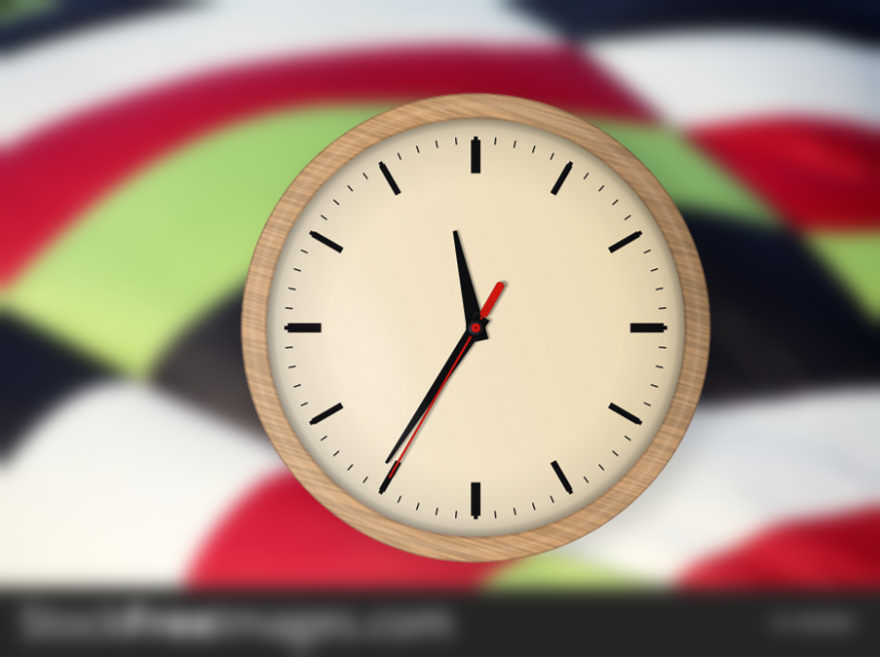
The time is h=11 m=35 s=35
